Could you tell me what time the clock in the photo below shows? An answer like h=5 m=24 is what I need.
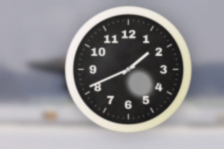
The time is h=1 m=41
